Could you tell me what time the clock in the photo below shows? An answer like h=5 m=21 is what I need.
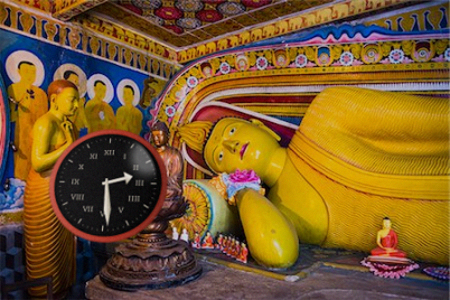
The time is h=2 m=29
